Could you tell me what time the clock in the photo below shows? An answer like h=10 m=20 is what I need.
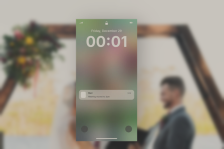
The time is h=0 m=1
